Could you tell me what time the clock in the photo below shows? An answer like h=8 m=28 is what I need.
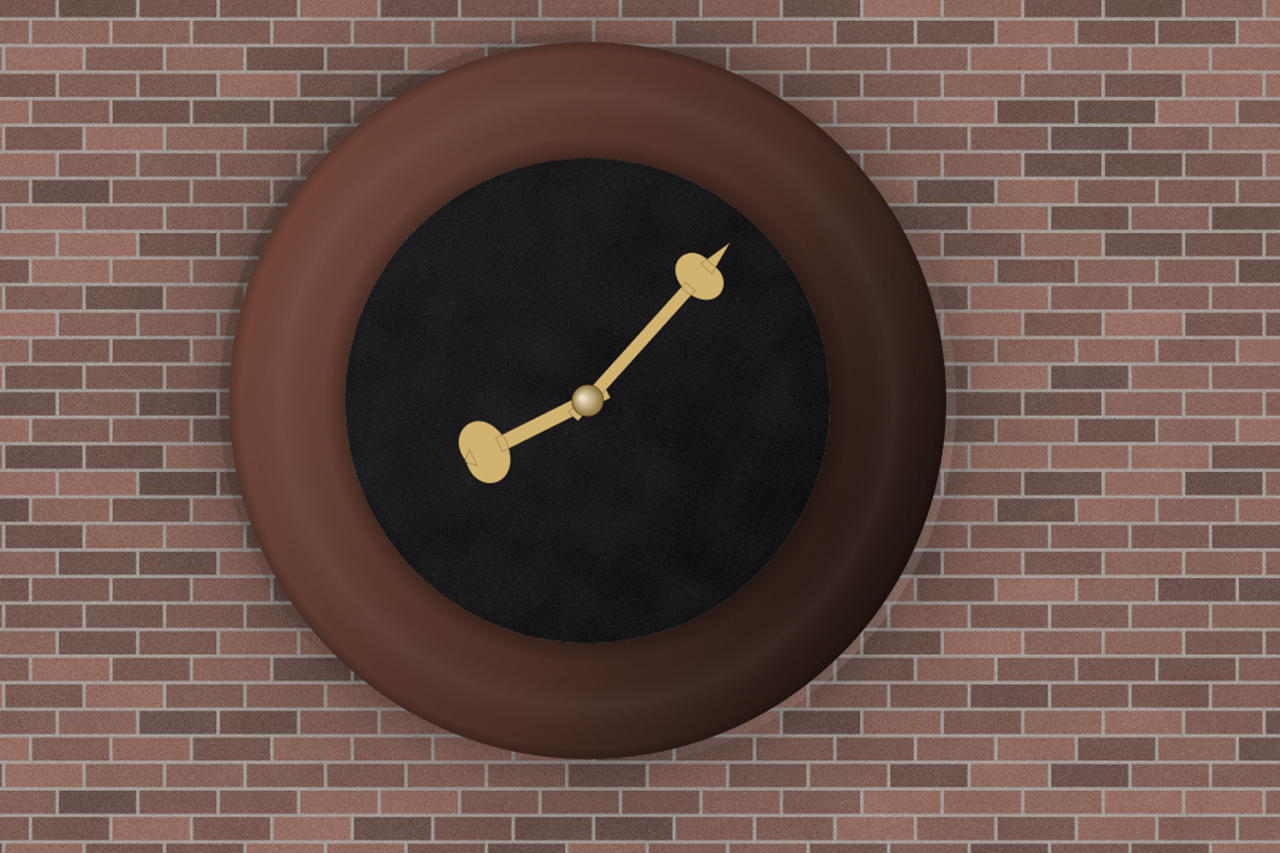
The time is h=8 m=7
